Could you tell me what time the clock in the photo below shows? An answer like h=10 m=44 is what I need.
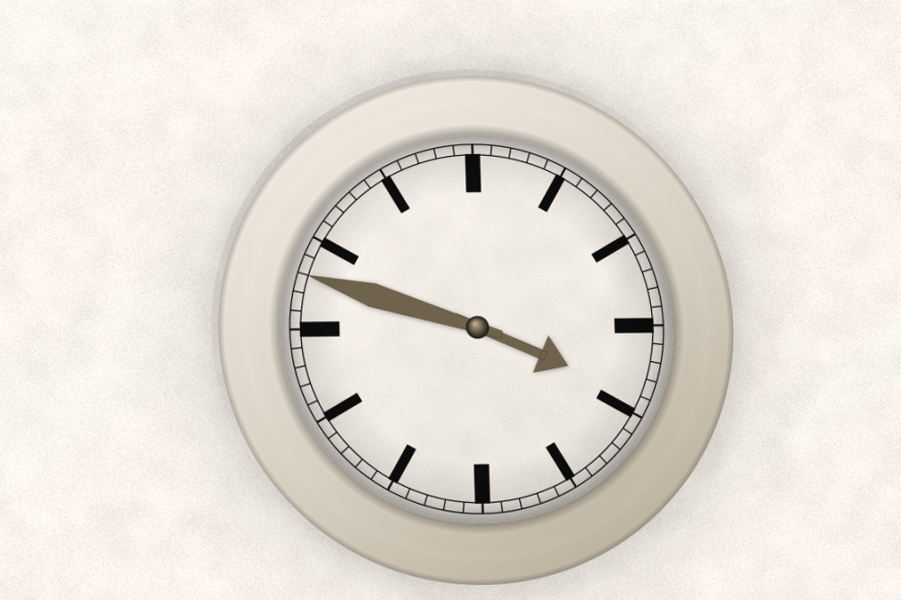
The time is h=3 m=48
